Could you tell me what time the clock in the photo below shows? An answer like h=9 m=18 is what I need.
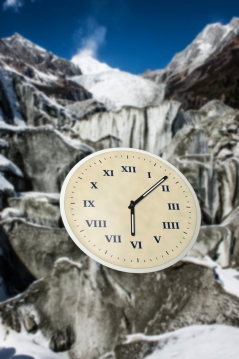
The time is h=6 m=8
